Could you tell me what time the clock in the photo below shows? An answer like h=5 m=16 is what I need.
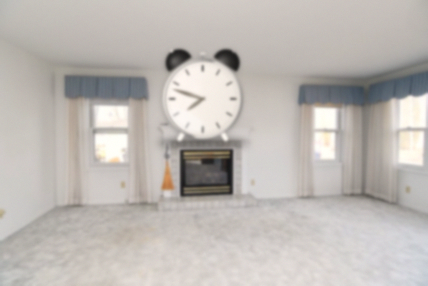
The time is h=7 m=48
